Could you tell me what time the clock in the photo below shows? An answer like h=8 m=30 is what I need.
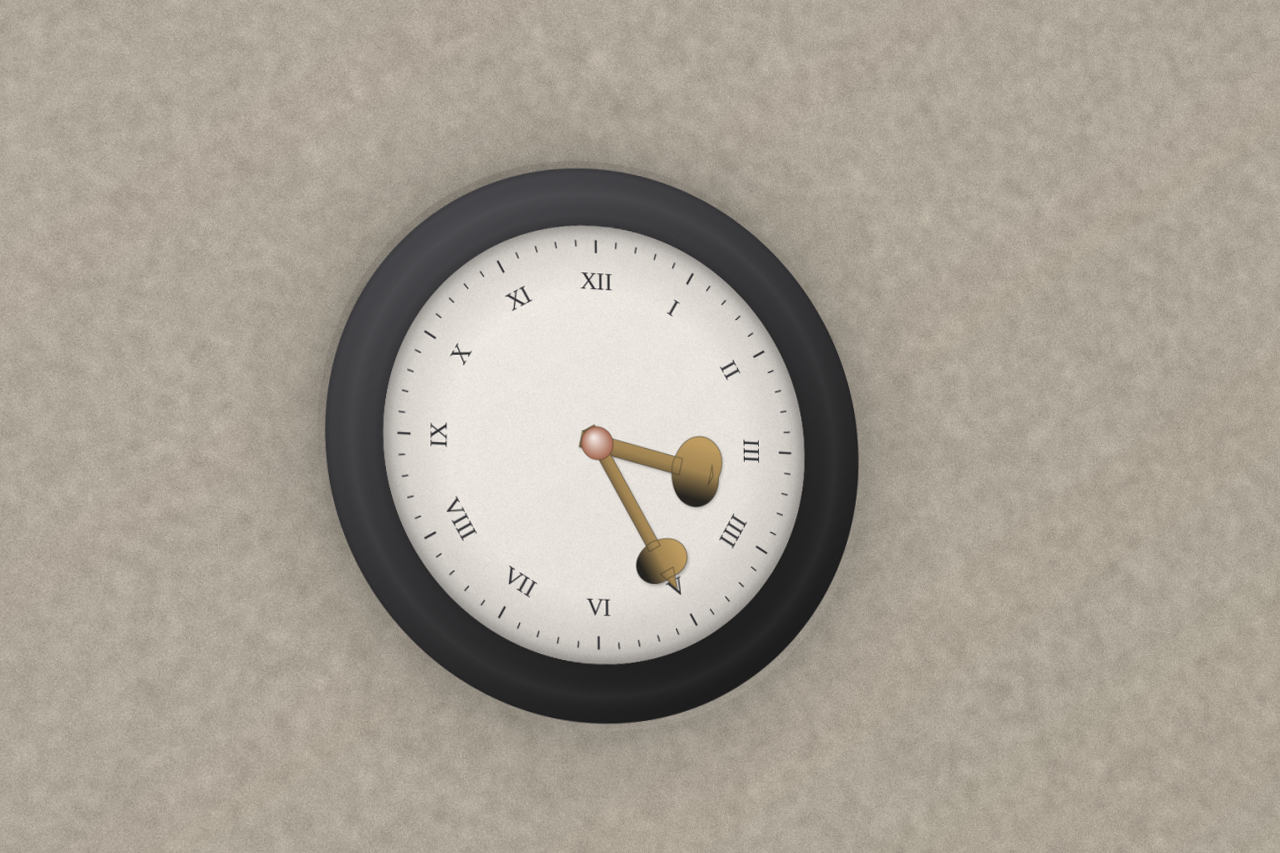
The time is h=3 m=25
